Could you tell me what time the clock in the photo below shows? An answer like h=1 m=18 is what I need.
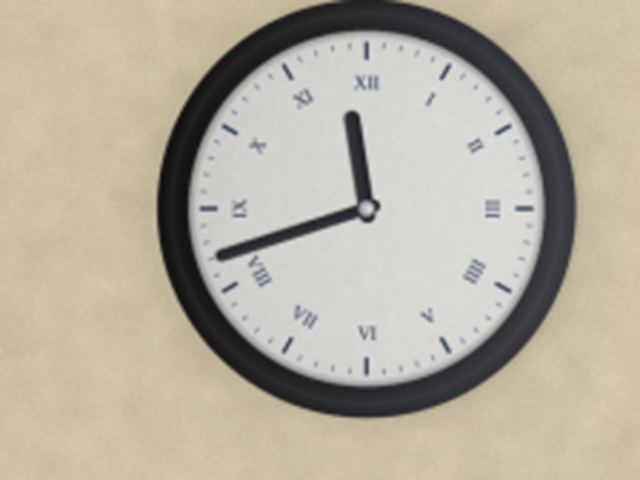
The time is h=11 m=42
